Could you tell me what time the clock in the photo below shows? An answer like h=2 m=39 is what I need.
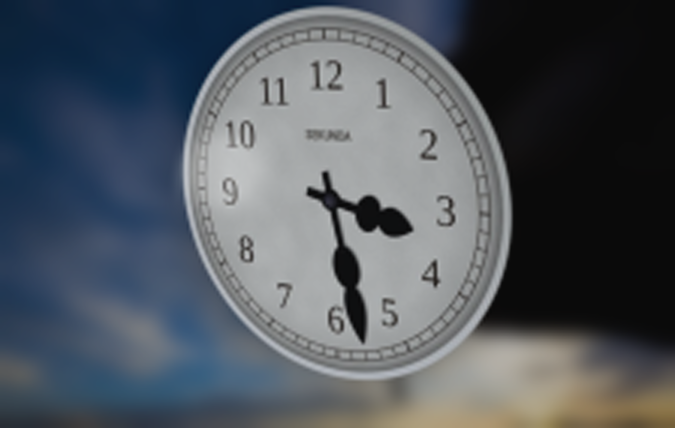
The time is h=3 m=28
